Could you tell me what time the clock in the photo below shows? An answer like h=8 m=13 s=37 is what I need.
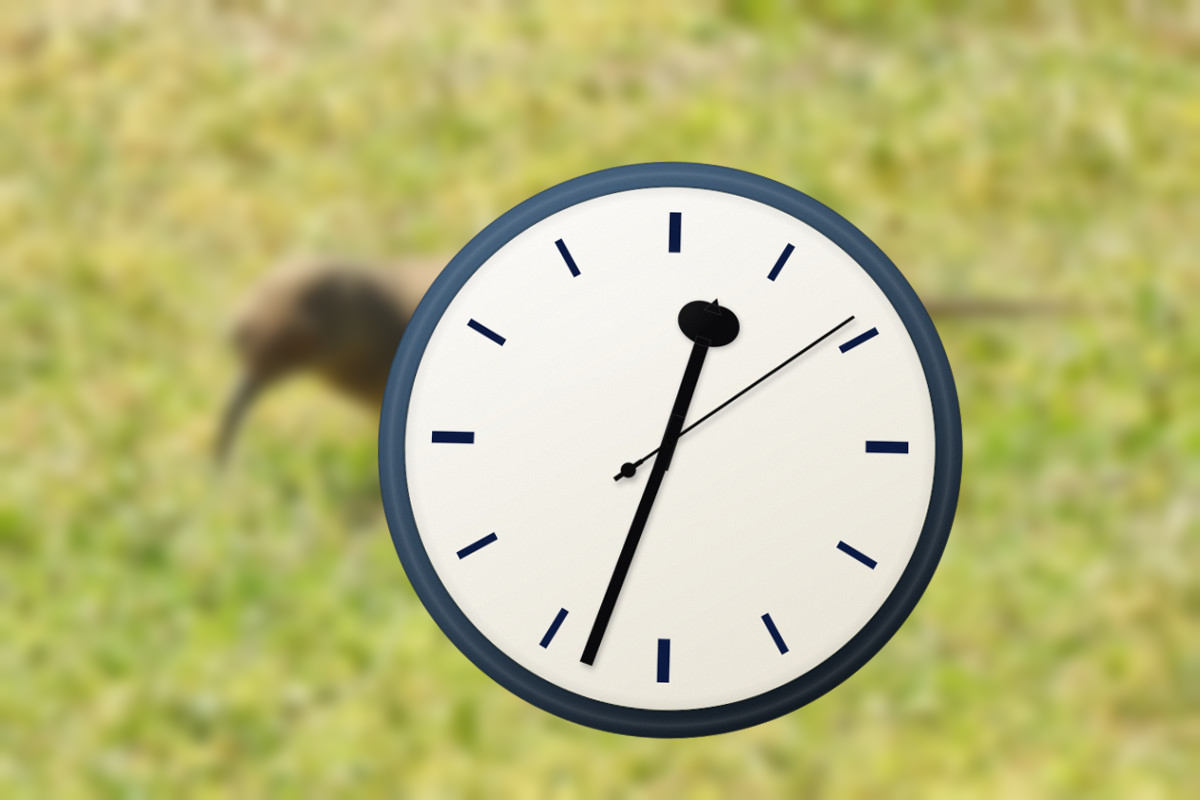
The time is h=12 m=33 s=9
